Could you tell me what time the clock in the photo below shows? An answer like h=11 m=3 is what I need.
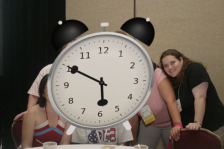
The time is h=5 m=50
